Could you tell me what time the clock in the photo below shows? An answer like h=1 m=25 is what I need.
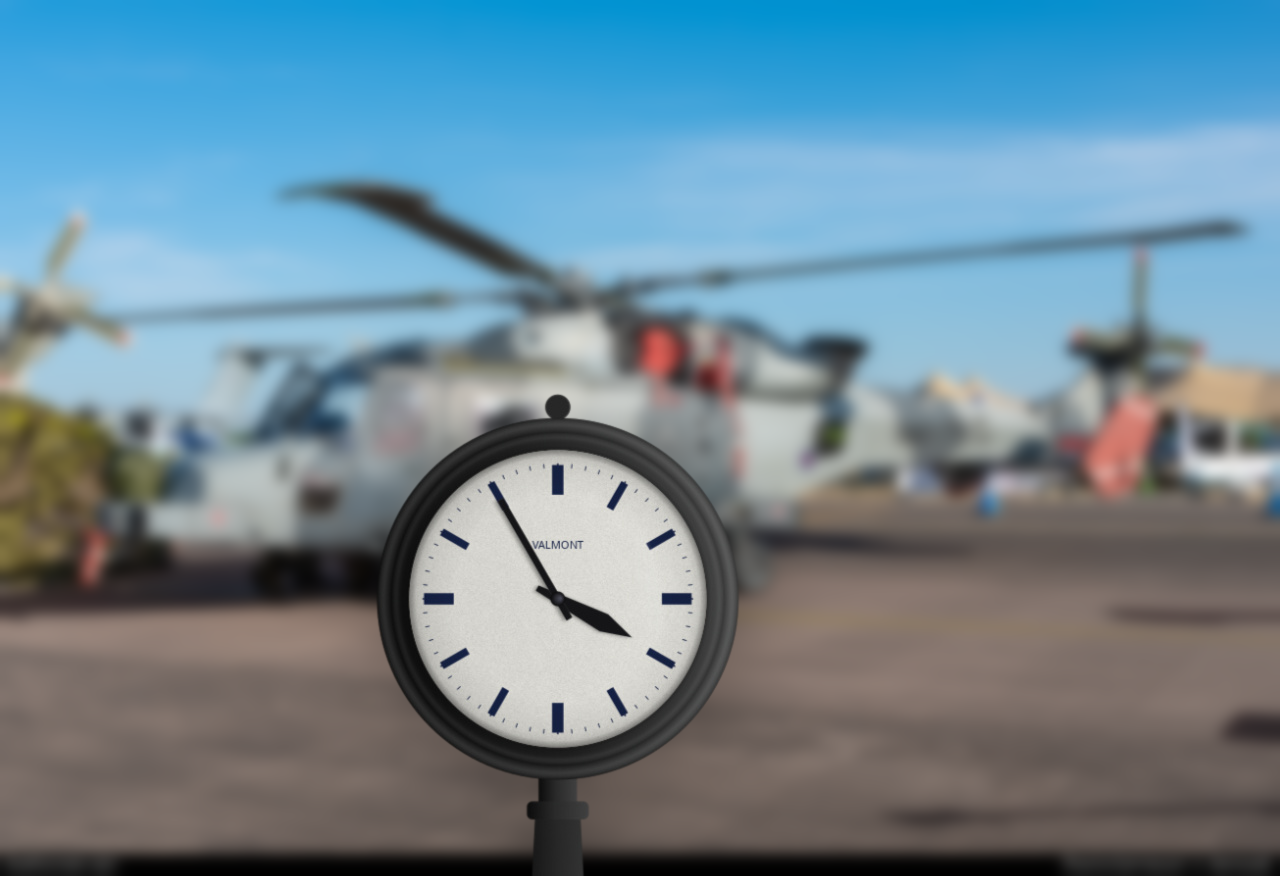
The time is h=3 m=55
